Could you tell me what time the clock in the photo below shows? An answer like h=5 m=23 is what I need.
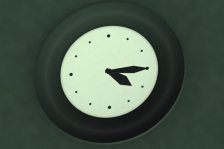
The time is h=4 m=15
